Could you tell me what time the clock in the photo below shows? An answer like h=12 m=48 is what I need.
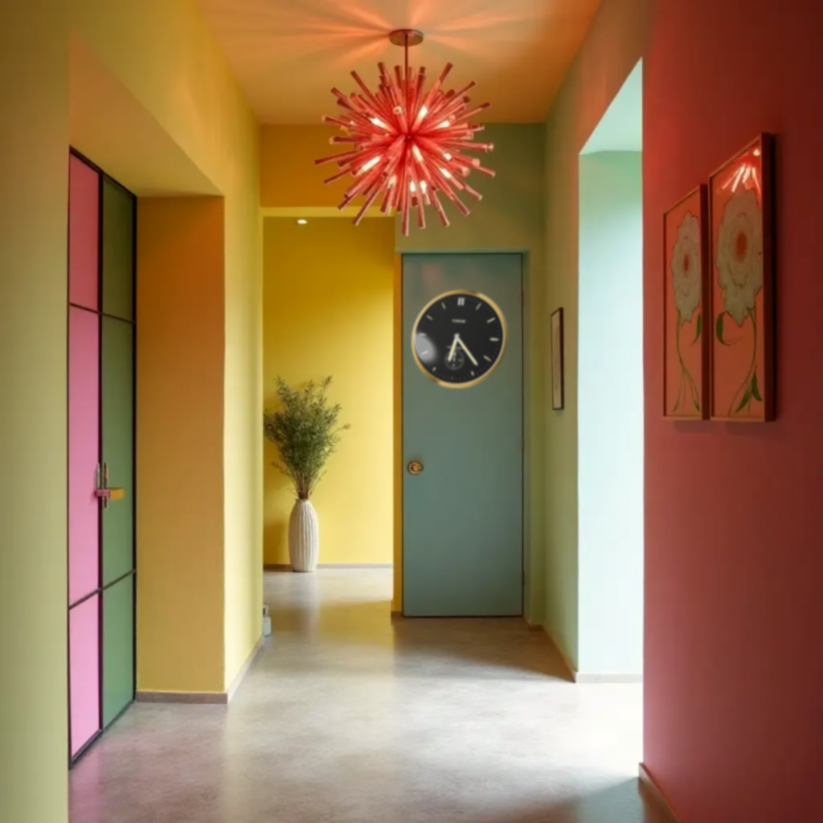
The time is h=6 m=23
